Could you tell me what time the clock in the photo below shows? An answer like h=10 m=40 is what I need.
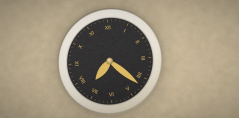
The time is h=7 m=22
